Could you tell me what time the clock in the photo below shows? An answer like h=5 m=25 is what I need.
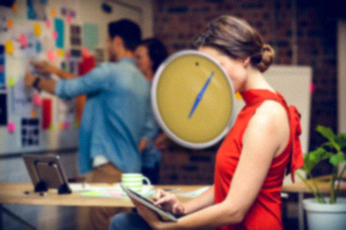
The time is h=7 m=6
